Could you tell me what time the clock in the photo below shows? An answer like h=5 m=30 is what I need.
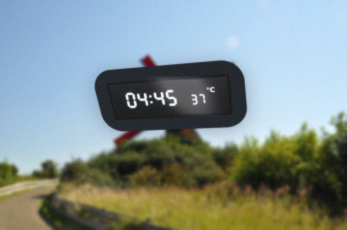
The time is h=4 m=45
